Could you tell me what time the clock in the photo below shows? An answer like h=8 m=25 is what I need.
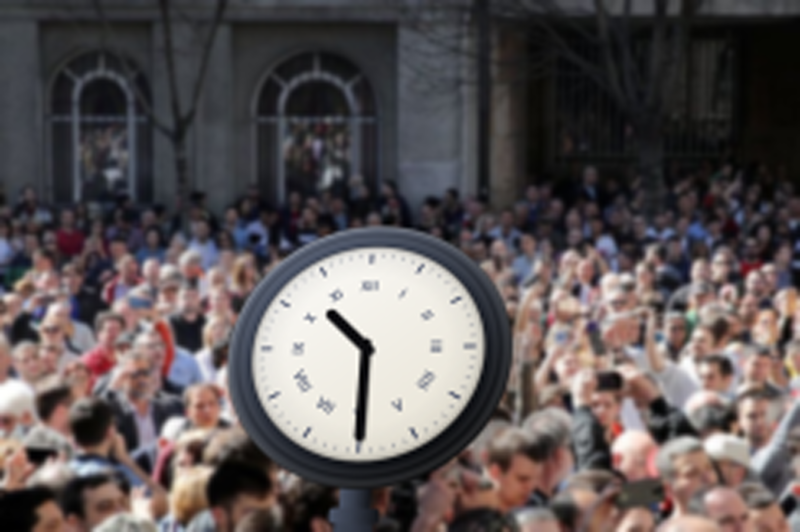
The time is h=10 m=30
